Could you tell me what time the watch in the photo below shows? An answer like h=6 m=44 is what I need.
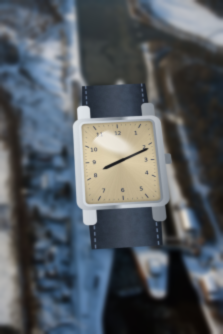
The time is h=8 m=11
